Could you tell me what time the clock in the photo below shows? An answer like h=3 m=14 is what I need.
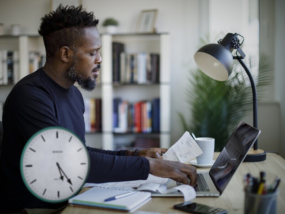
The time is h=5 m=24
